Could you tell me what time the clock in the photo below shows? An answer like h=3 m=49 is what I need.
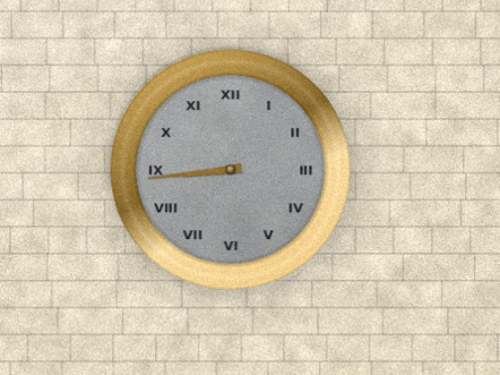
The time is h=8 m=44
